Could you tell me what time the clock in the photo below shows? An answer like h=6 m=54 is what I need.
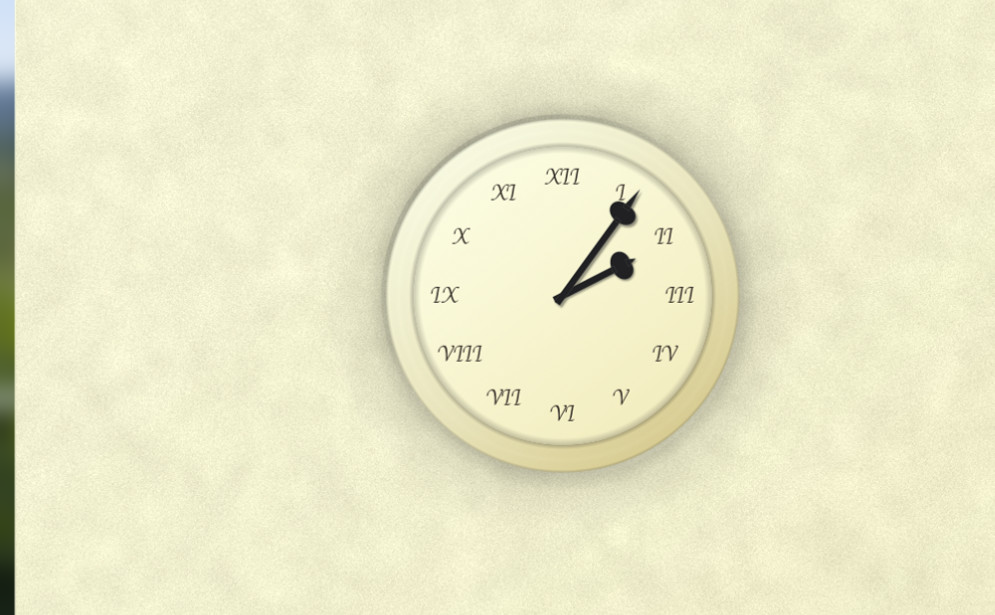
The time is h=2 m=6
